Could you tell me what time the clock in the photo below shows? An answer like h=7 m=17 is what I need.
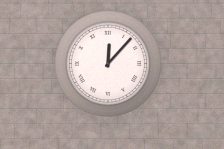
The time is h=12 m=7
